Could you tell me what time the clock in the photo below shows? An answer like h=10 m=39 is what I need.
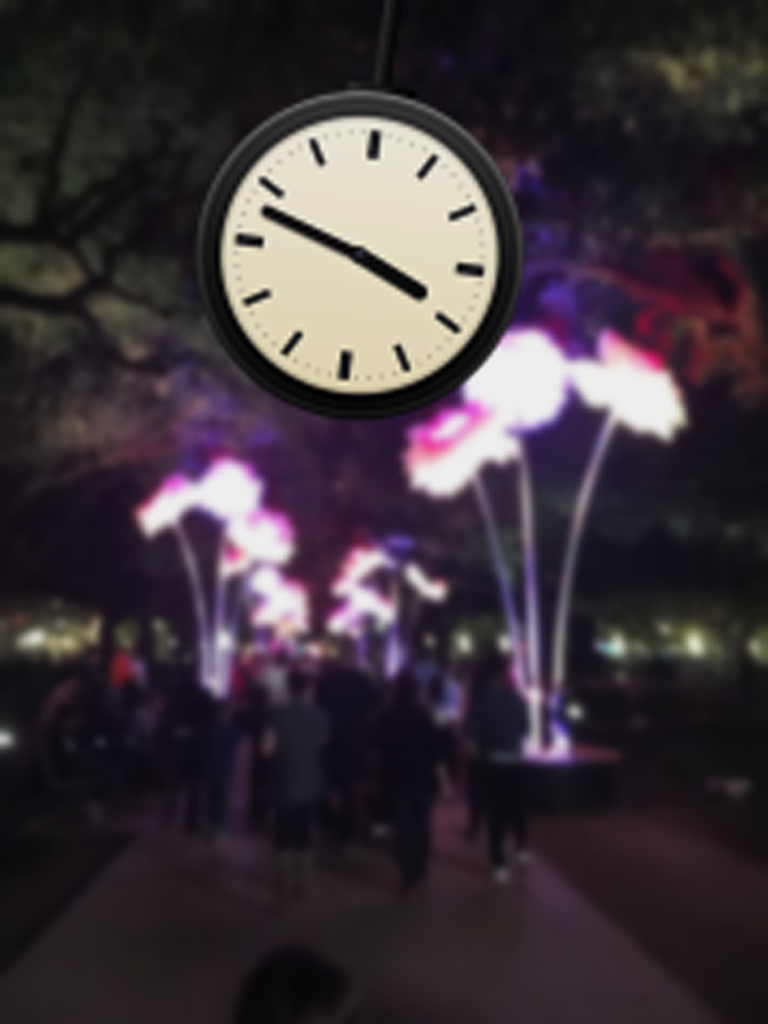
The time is h=3 m=48
